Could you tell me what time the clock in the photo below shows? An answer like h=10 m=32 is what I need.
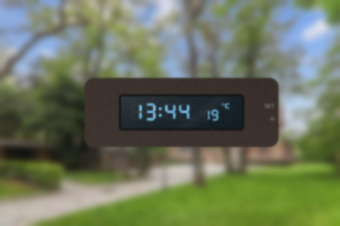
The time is h=13 m=44
